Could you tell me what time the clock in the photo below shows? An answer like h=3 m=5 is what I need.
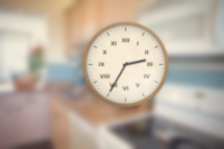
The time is h=2 m=35
